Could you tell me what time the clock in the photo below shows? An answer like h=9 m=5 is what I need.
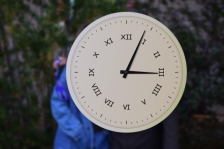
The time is h=3 m=4
